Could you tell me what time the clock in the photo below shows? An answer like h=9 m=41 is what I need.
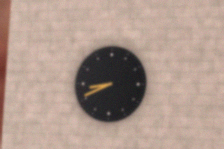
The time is h=8 m=41
